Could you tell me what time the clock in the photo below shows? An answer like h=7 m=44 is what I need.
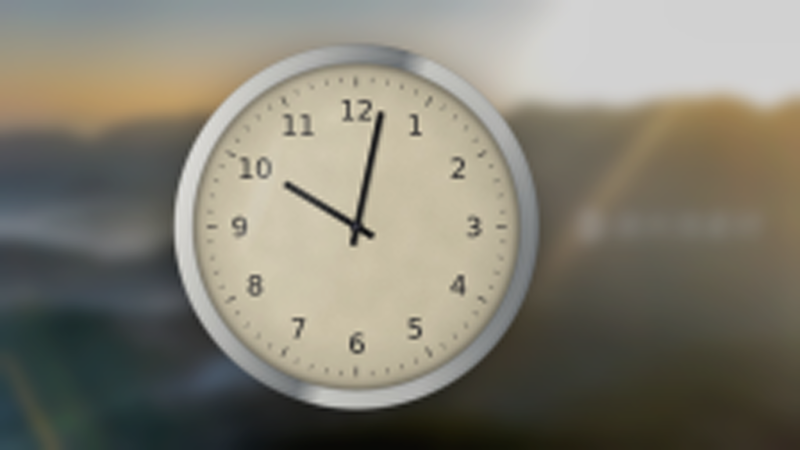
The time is h=10 m=2
